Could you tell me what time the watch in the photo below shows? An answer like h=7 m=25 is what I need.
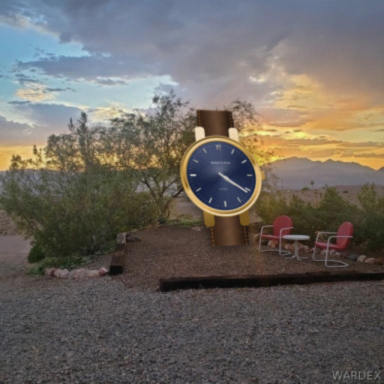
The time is h=4 m=21
